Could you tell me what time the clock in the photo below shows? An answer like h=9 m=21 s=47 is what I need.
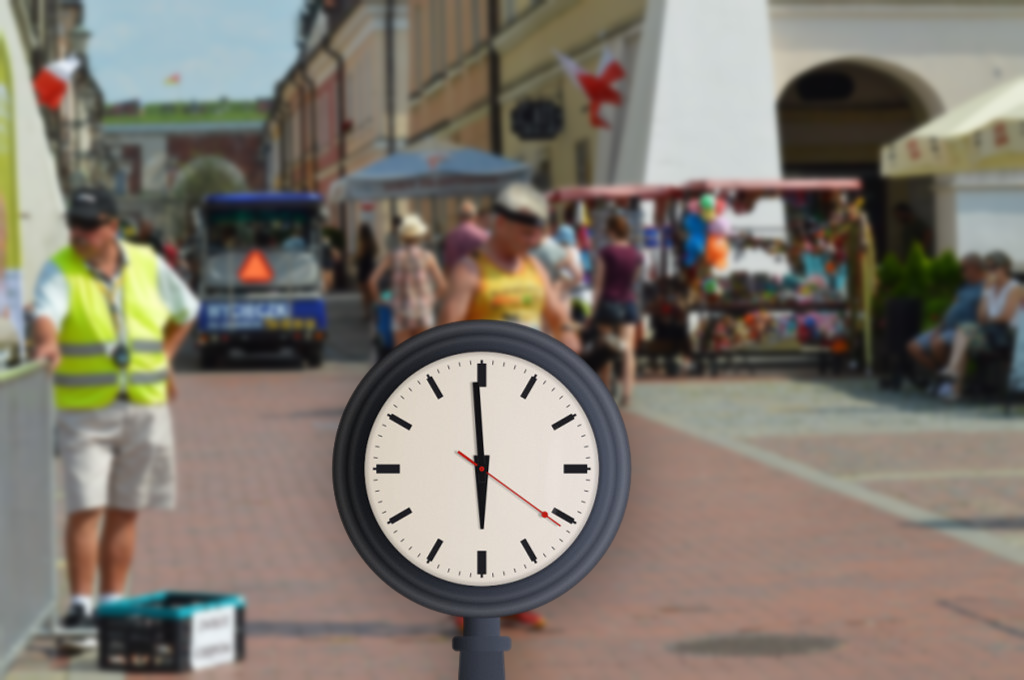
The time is h=5 m=59 s=21
